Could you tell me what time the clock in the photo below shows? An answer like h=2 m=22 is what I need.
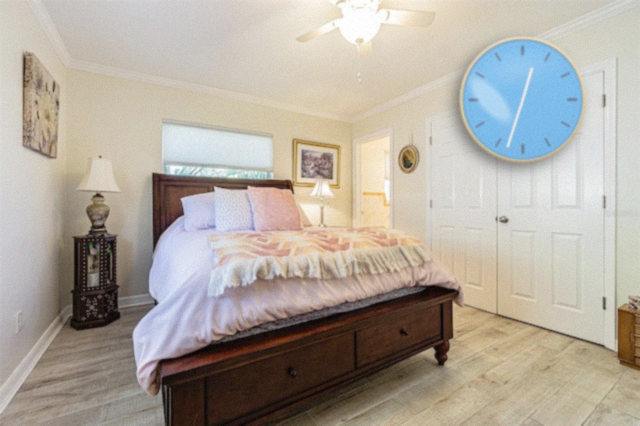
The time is h=12 m=33
